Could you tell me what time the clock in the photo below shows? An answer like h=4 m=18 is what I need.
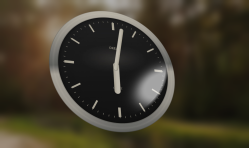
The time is h=6 m=2
